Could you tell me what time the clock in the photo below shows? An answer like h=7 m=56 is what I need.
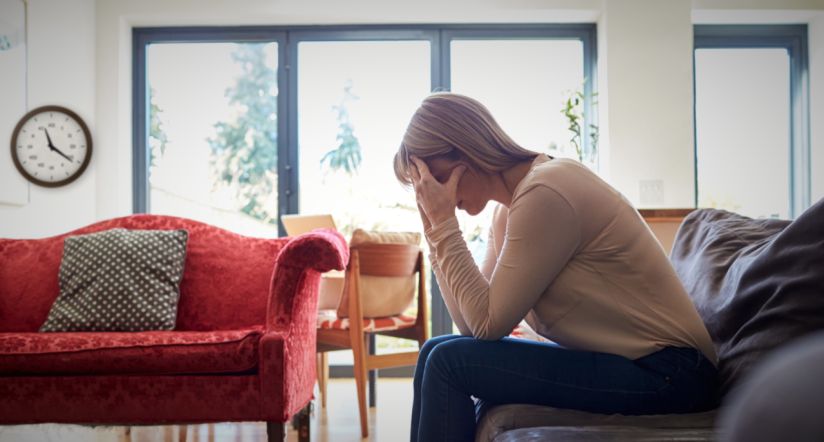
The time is h=11 m=21
